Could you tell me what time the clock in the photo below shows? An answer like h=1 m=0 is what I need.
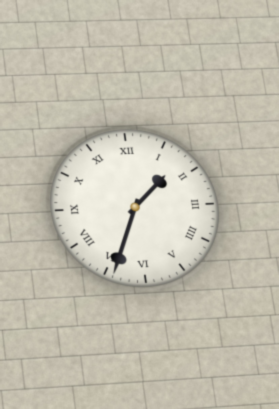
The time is h=1 m=34
